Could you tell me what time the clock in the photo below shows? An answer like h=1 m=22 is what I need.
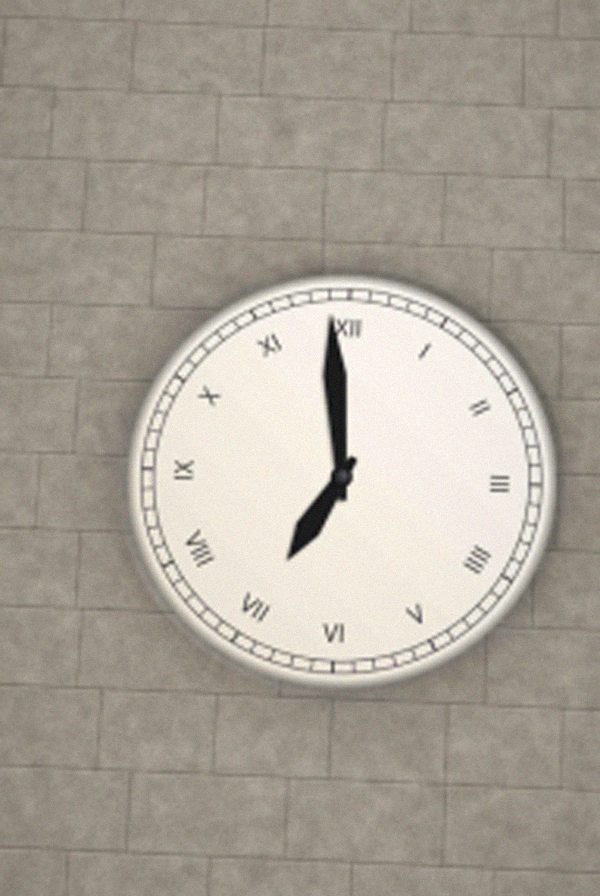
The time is h=6 m=59
